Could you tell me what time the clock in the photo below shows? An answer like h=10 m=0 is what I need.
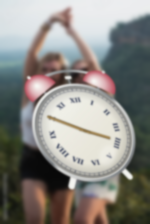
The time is h=3 m=50
